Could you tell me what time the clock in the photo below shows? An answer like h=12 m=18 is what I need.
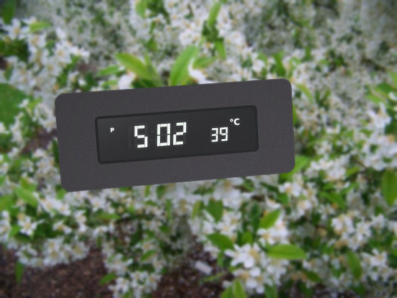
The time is h=5 m=2
